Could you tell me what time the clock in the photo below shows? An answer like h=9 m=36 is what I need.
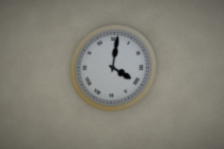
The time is h=4 m=1
